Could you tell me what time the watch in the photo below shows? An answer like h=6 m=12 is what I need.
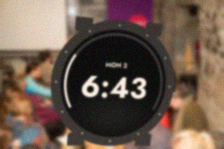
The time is h=6 m=43
